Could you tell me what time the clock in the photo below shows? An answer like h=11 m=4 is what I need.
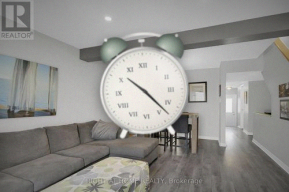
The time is h=10 m=23
